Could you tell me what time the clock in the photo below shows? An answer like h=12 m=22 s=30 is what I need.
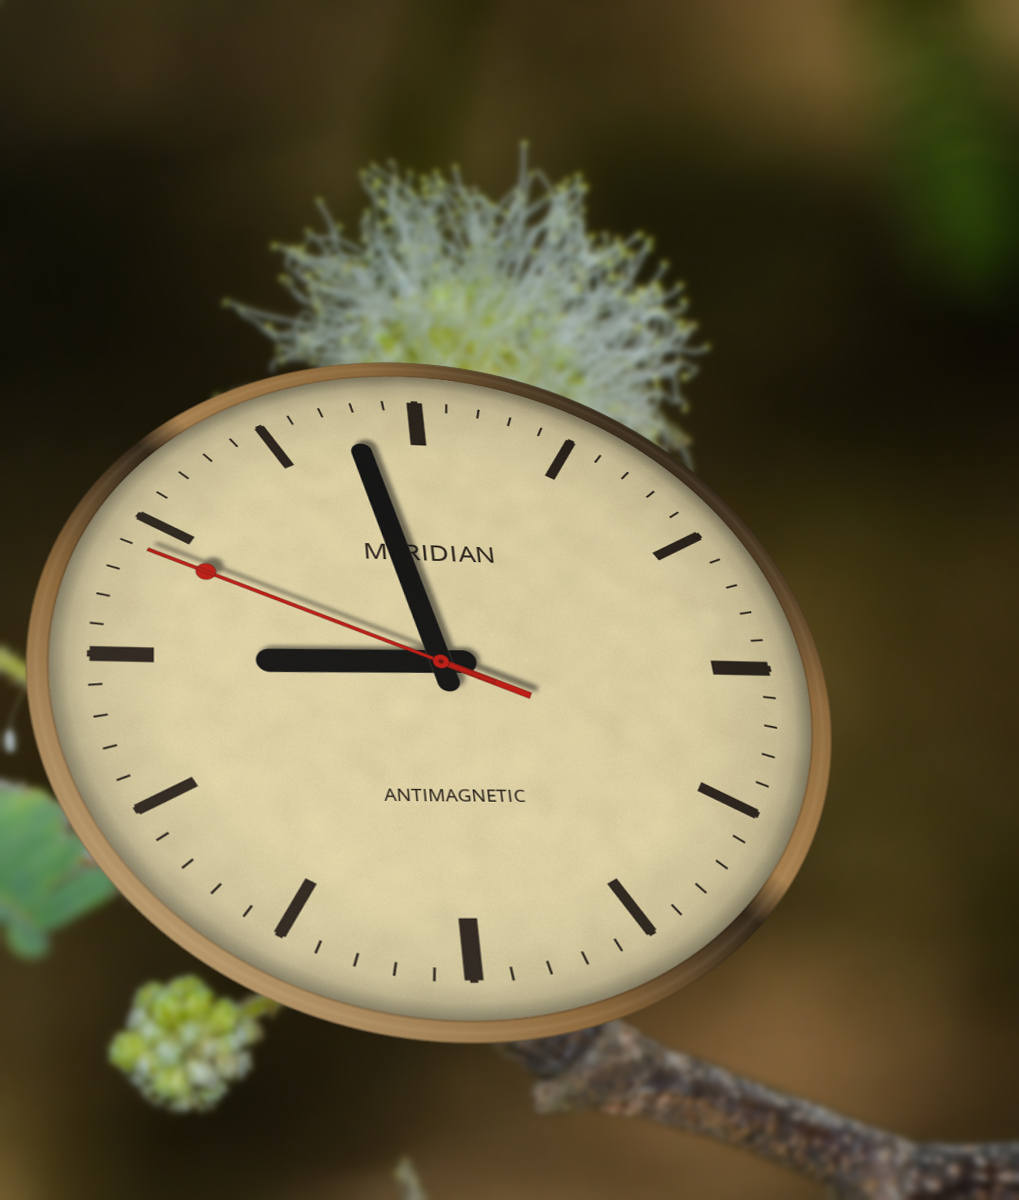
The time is h=8 m=57 s=49
